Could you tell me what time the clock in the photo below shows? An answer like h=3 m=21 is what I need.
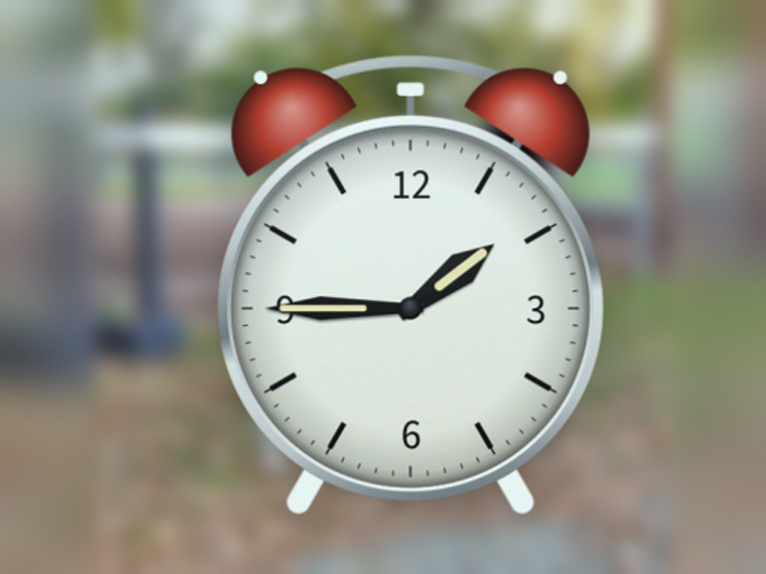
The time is h=1 m=45
